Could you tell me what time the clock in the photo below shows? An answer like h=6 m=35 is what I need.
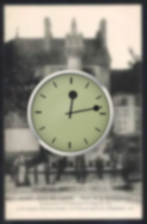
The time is h=12 m=13
